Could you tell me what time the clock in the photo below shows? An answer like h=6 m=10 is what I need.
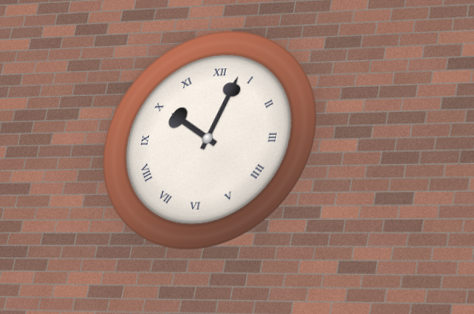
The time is h=10 m=3
